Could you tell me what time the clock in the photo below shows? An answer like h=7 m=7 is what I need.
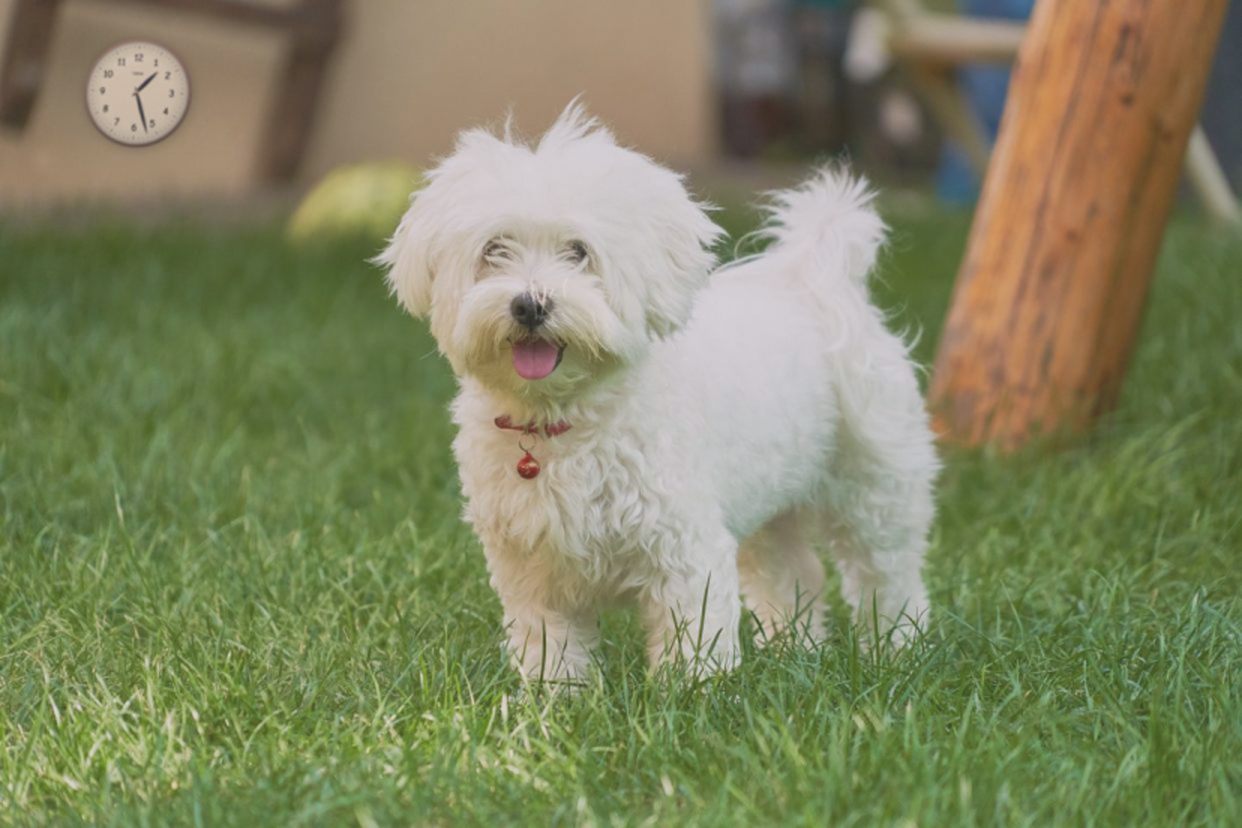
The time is h=1 m=27
